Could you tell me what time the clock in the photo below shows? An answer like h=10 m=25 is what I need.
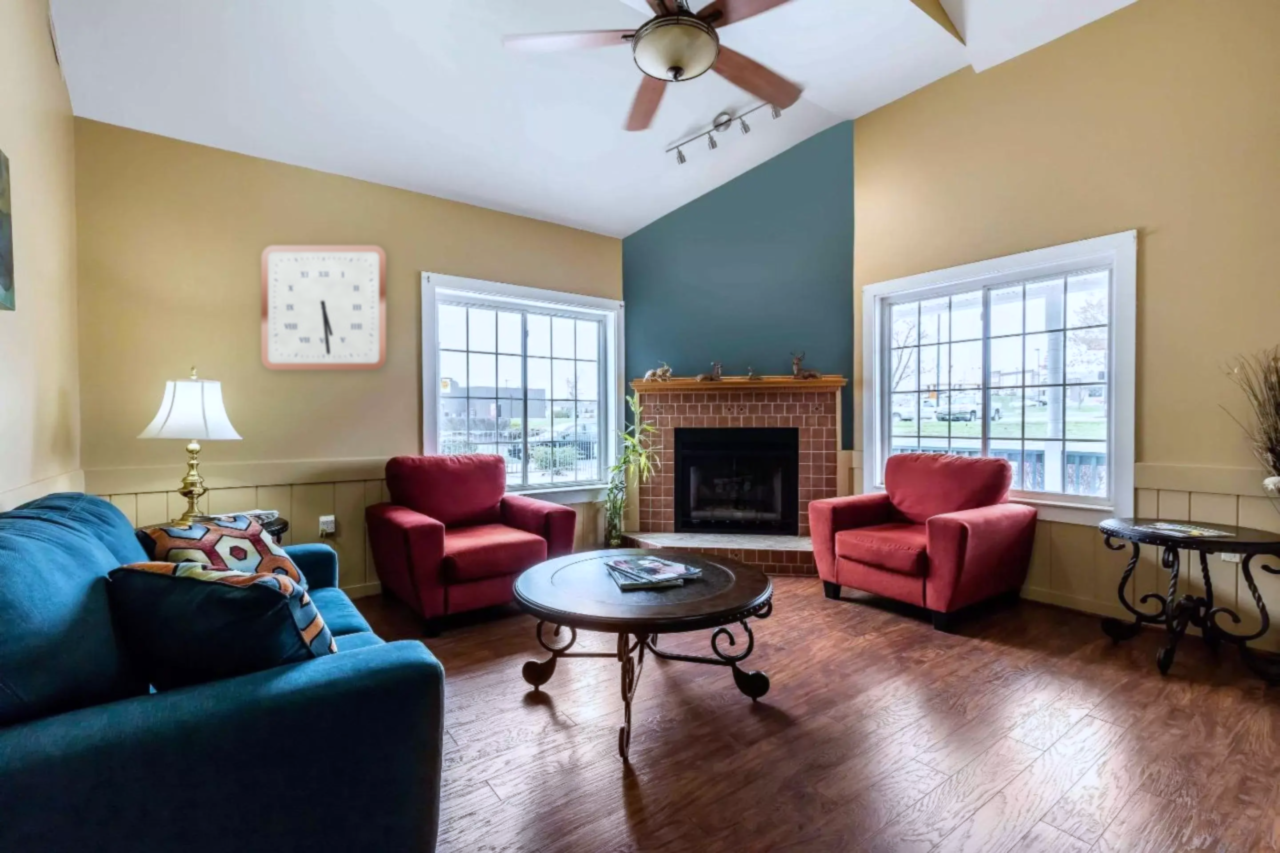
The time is h=5 m=29
